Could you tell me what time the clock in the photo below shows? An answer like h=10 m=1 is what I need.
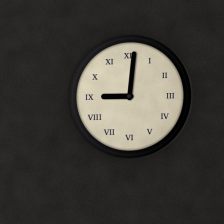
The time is h=9 m=1
